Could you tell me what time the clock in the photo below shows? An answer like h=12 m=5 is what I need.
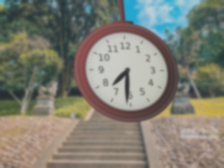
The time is h=7 m=31
